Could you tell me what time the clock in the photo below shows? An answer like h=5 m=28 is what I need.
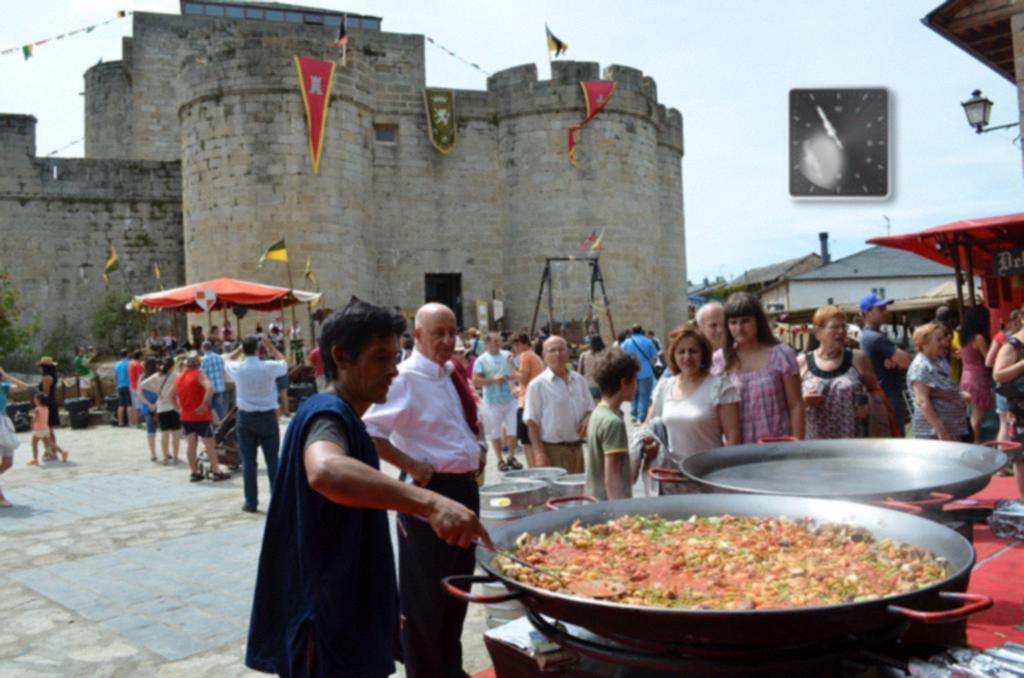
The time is h=10 m=55
